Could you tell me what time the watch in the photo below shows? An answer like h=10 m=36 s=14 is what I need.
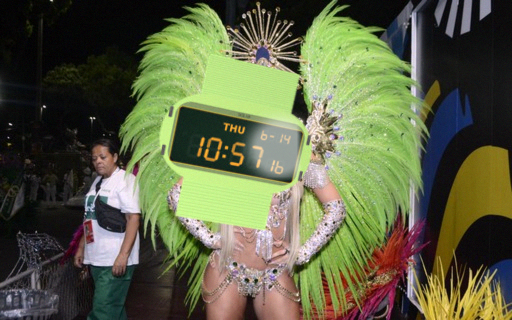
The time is h=10 m=57 s=16
